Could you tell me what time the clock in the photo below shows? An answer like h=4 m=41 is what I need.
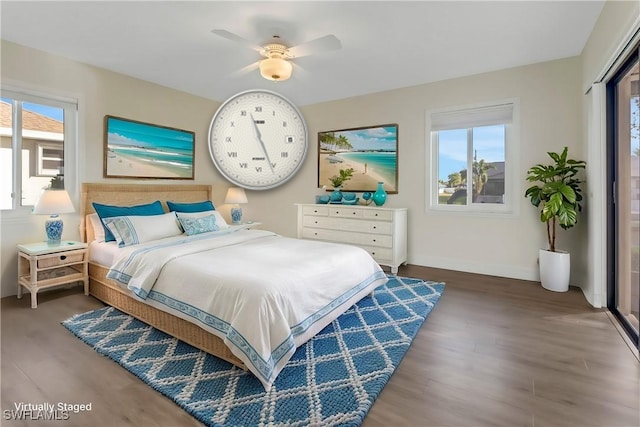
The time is h=11 m=26
